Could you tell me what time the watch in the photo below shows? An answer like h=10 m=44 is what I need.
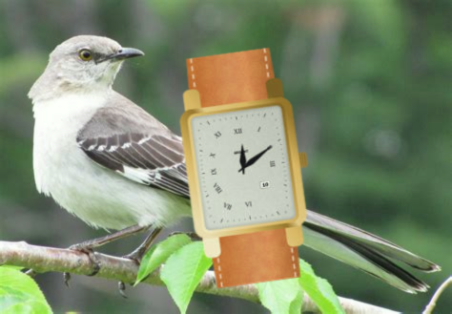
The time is h=12 m=10
